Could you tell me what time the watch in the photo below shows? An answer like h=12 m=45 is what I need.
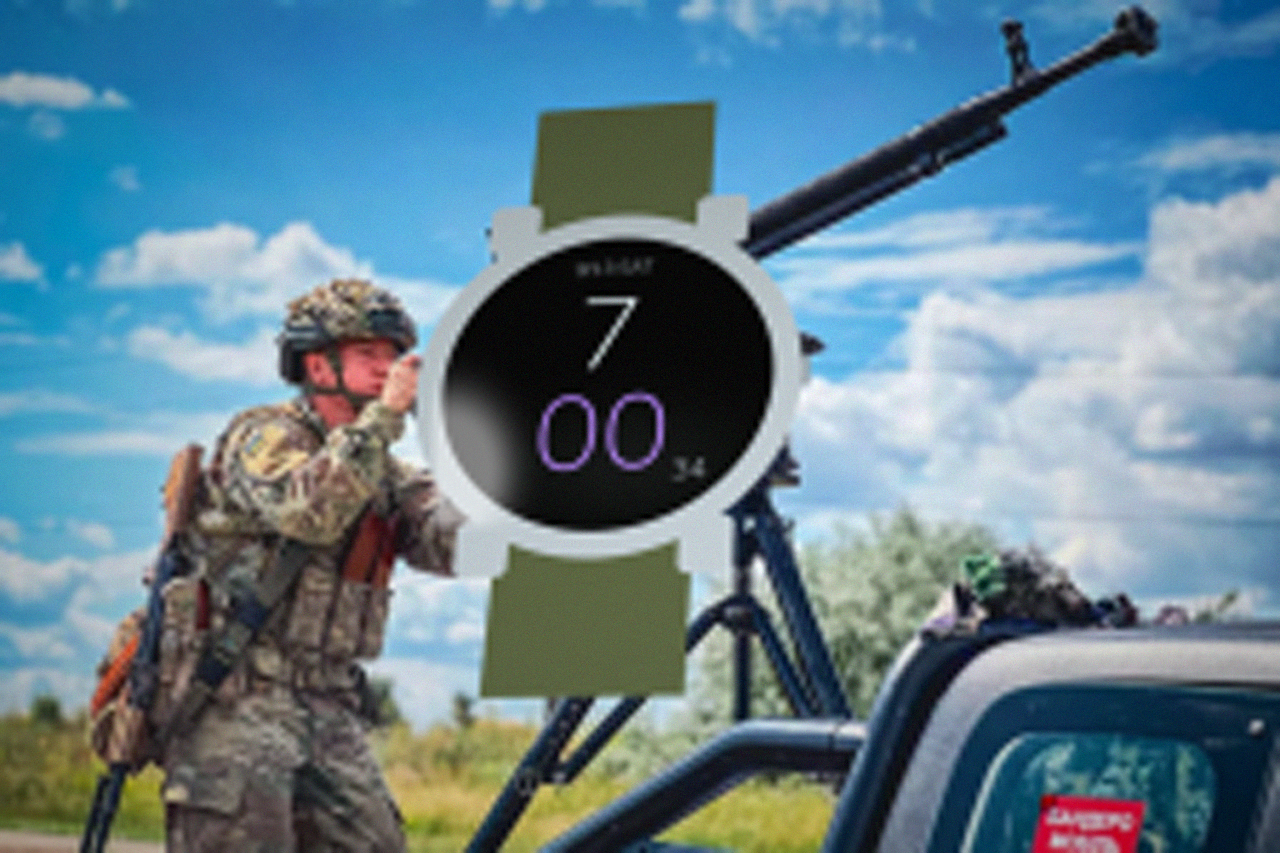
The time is h=7 m=0
